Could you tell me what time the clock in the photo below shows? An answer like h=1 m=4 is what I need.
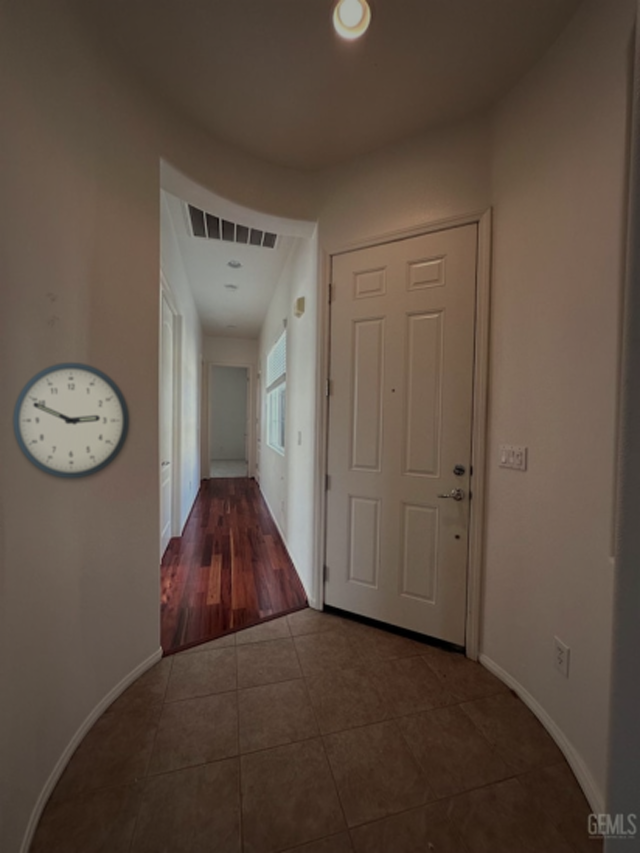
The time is h=2 m=49
